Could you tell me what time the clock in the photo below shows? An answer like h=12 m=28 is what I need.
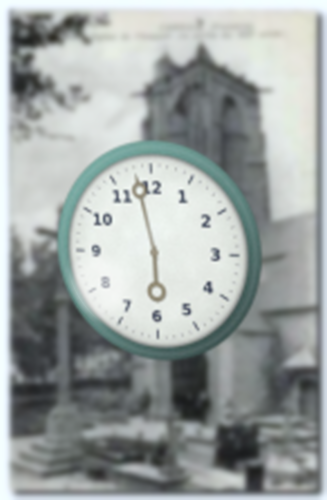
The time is h=5 m=58
